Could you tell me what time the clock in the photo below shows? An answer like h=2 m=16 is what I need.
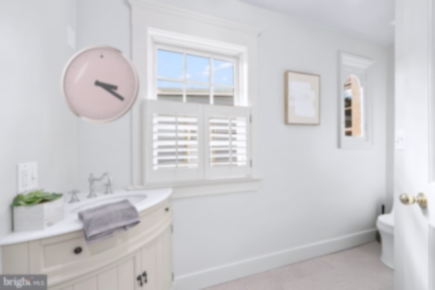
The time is h=3 m=20
